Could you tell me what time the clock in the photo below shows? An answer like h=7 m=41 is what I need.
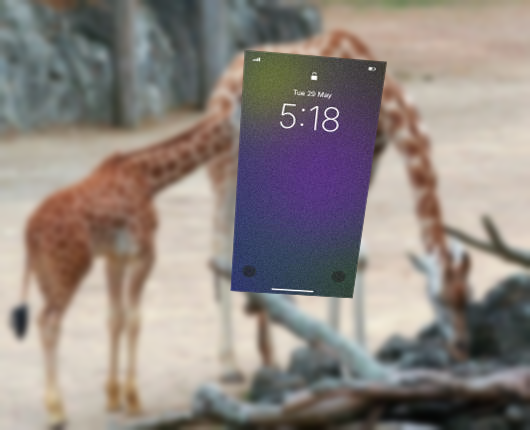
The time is h=5 m=18
